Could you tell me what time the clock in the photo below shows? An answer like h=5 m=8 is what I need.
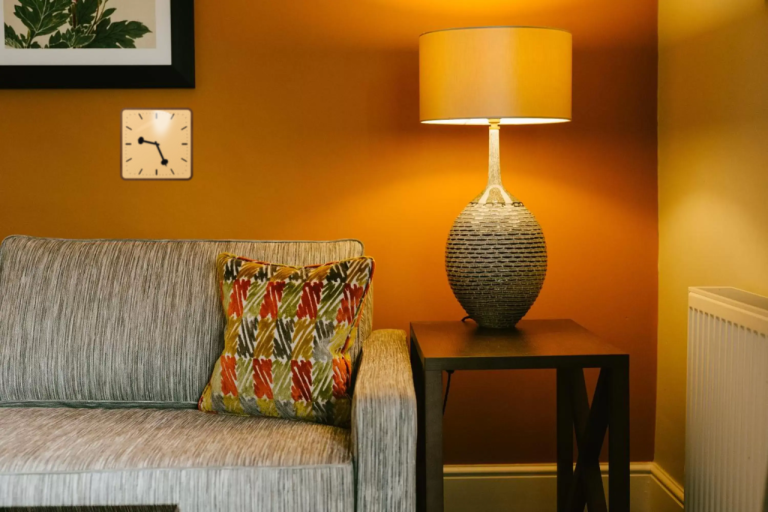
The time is h=9 m=26
